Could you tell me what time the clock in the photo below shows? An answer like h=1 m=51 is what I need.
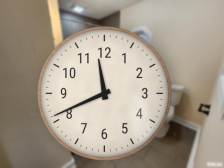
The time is h=11 m=41
